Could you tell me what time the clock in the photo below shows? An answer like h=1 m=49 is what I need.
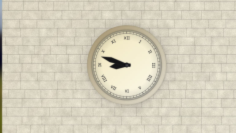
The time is h=8 m=48
